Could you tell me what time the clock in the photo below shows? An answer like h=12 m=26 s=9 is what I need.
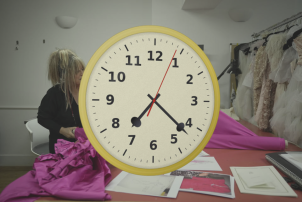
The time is h=7 m=22 s=4
